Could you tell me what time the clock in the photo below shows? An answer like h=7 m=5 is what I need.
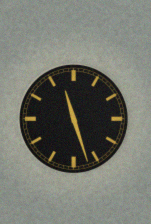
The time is h=11 m=27
